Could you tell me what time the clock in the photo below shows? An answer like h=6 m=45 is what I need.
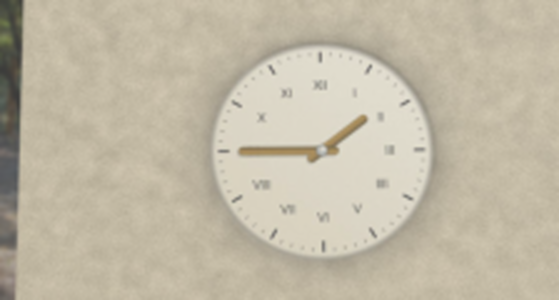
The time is h=1 m=45
